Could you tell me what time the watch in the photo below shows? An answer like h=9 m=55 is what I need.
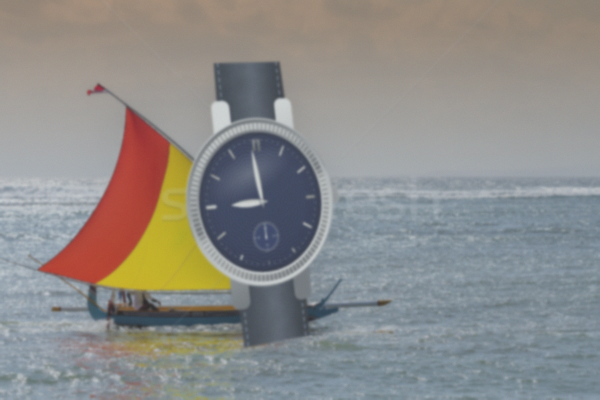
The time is h=8 m=59
